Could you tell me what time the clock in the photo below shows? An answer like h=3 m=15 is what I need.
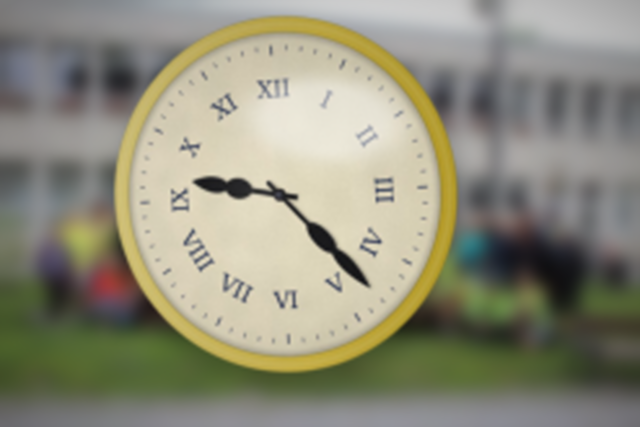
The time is h=9 m=23
